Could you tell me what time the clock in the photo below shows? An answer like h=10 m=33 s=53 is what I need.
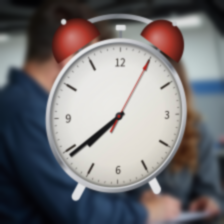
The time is h=7 m=39 s=5
